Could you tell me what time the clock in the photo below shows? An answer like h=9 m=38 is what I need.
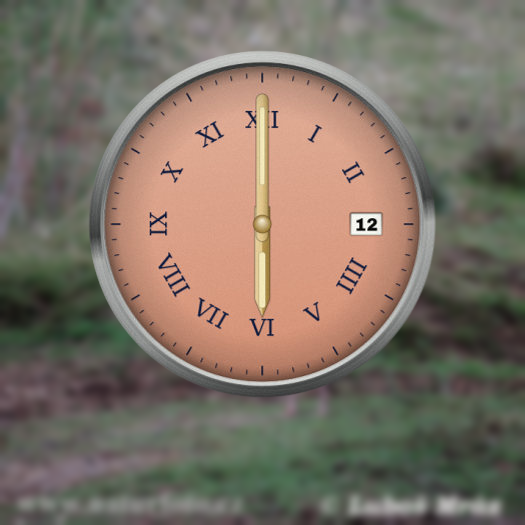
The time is h=6 m=0
